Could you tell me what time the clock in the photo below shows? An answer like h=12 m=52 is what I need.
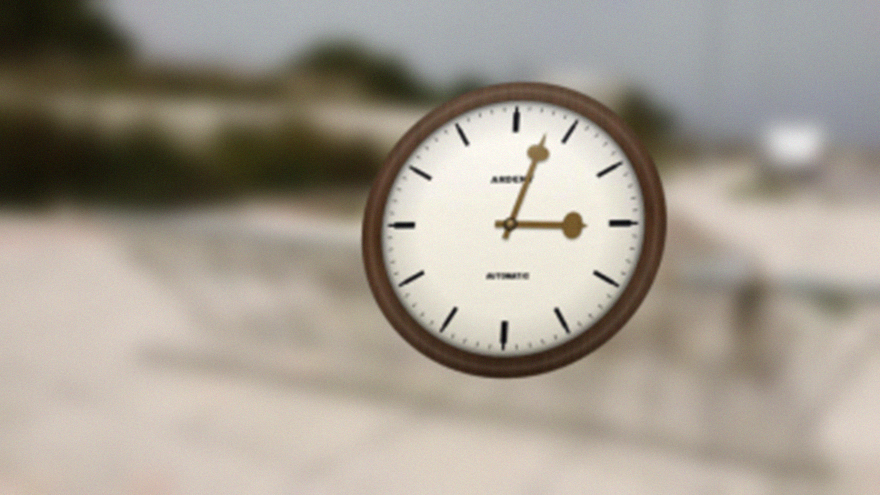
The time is h=3 m=3
